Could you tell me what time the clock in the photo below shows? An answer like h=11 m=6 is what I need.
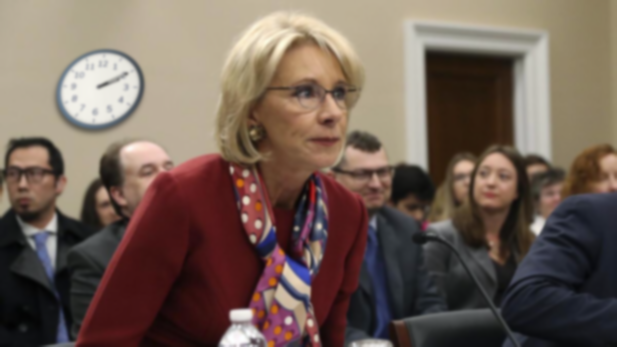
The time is h=2 m=10
